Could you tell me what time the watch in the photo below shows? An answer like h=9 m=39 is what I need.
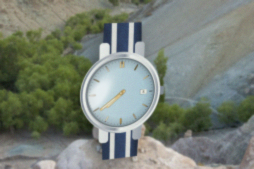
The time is h=7 m=39
